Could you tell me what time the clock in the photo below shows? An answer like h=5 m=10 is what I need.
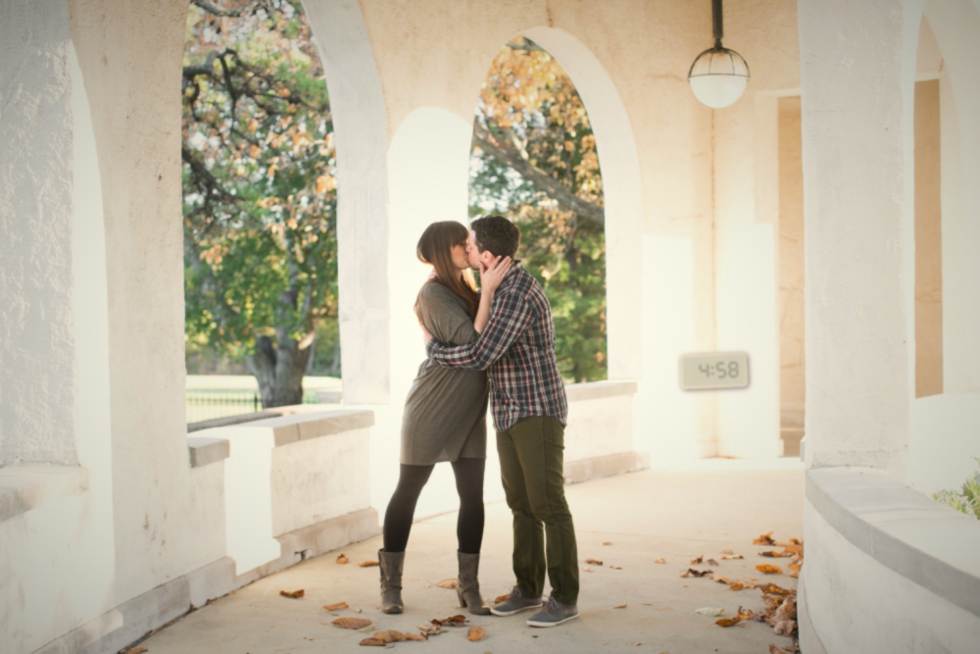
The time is h=4 m=58
